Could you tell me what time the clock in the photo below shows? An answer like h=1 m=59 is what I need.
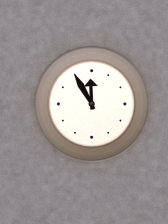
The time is h=11 m=55
